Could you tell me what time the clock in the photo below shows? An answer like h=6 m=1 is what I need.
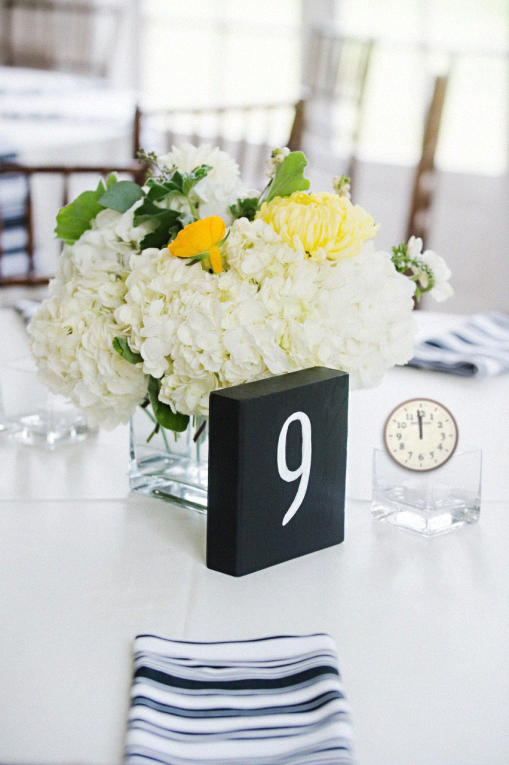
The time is h=11 m=59
